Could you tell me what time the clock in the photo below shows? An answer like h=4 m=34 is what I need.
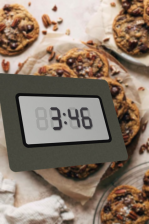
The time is h=3 m=46
